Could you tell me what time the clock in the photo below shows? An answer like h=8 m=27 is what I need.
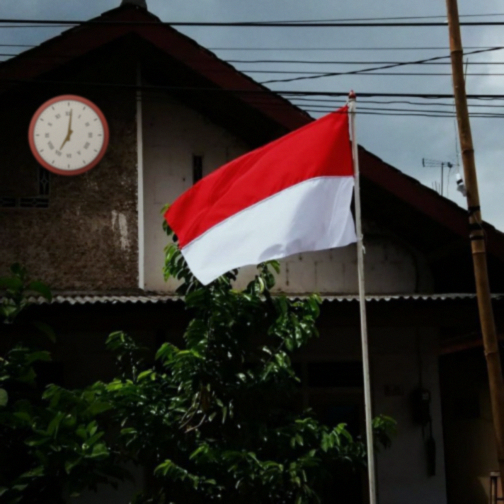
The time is h=7 m=1
